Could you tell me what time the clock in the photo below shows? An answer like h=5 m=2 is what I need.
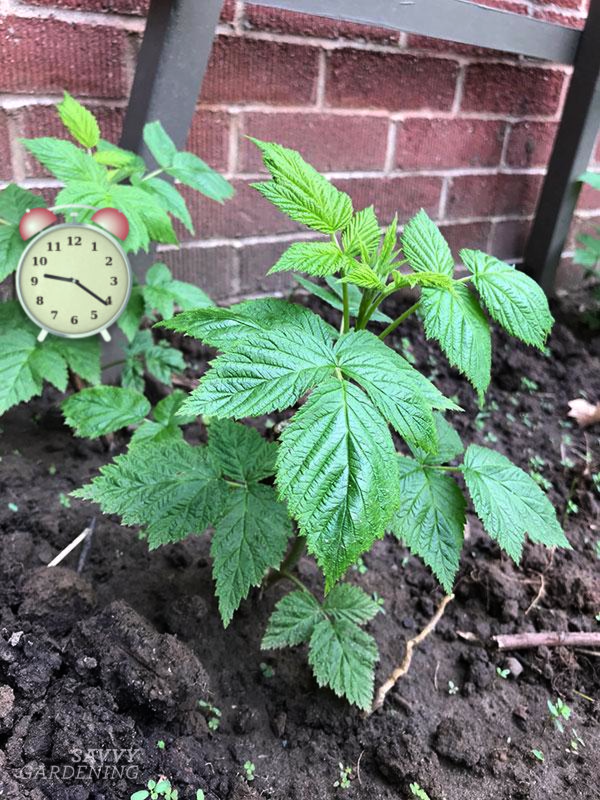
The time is h=9 m=21
